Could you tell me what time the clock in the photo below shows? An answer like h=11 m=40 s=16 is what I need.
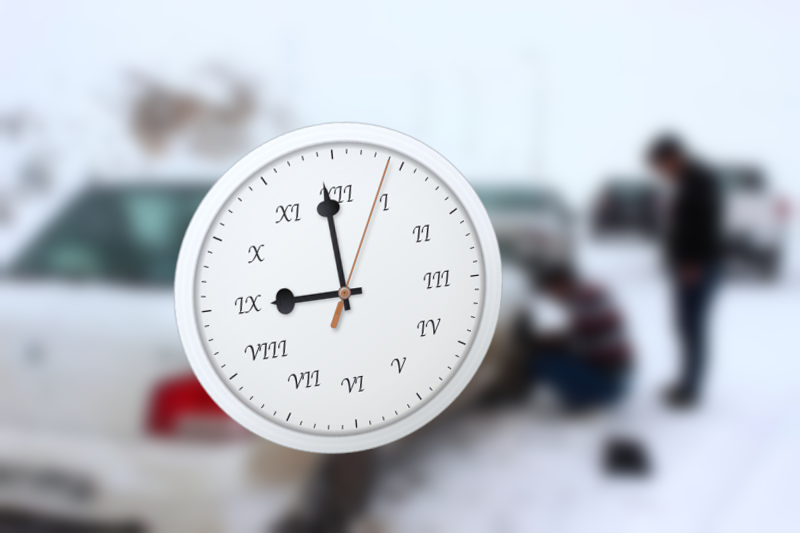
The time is h=8 m=59 s=4
